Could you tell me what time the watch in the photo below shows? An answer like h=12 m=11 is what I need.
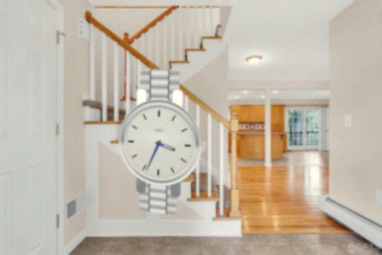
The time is h=3 m=34
